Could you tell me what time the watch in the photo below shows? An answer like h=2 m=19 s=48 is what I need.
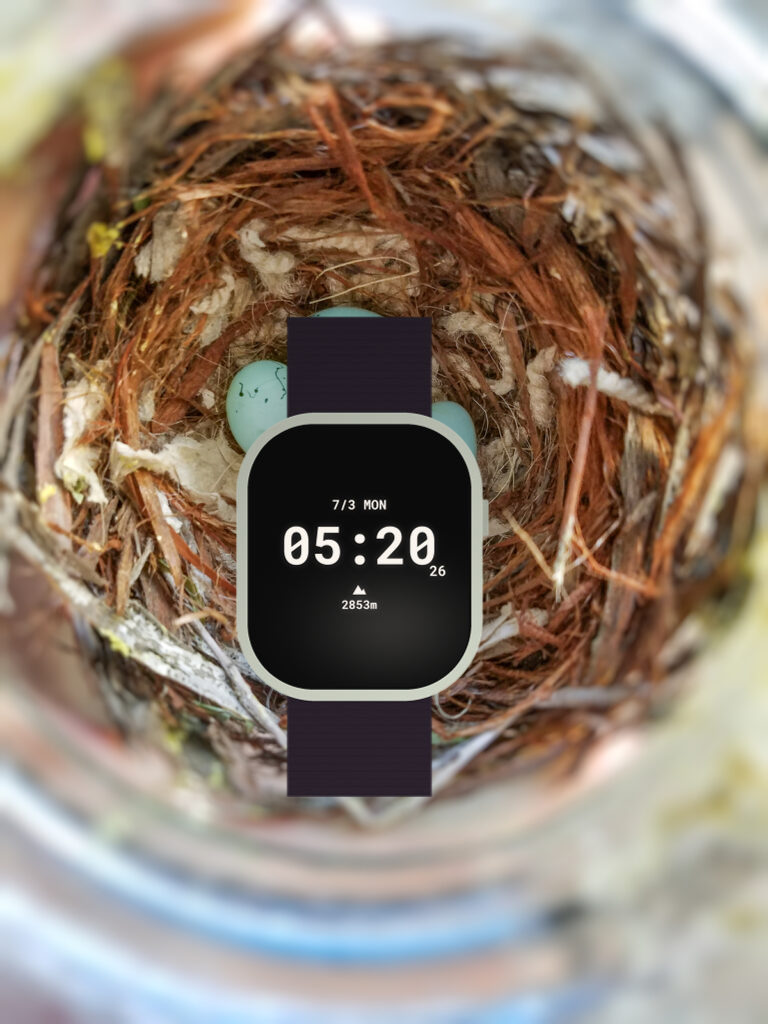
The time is h=5 m=20 s=26
